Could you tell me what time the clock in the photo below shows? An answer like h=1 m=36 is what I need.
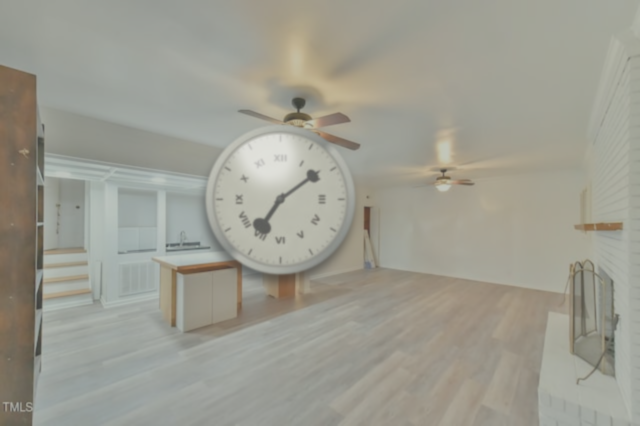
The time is h=7 m=9
